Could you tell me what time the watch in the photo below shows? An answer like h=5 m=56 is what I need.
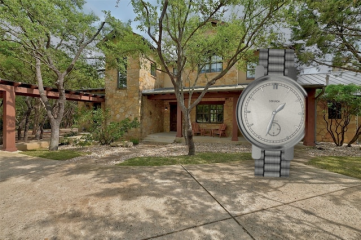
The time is h=1 m=33
